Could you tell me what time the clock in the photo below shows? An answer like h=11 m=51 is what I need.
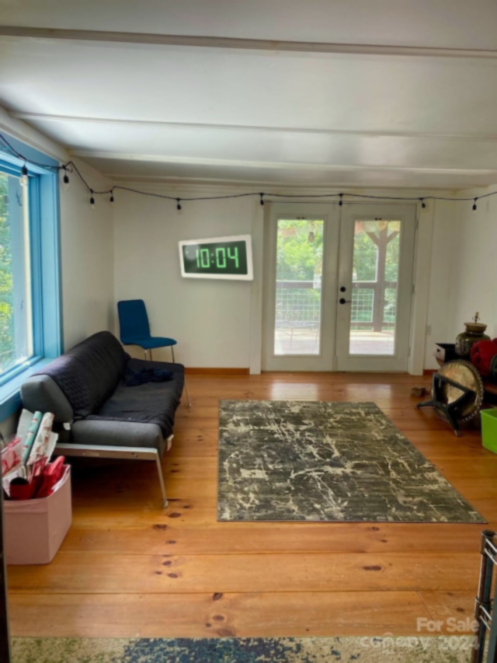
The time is h=10 m=4
